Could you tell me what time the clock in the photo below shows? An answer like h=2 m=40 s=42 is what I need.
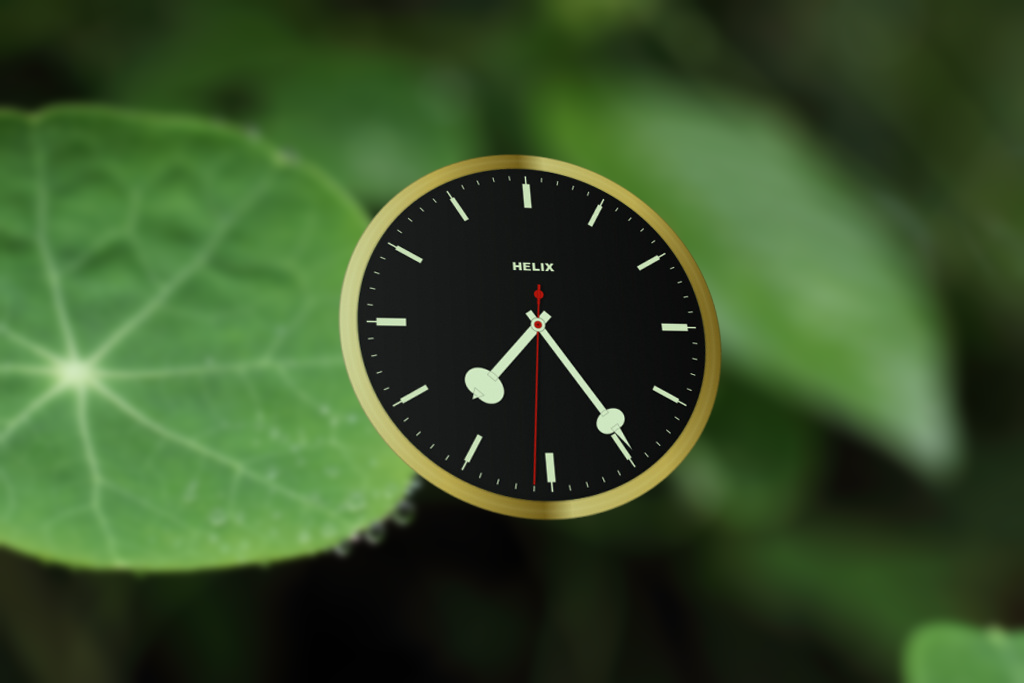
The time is h=7 m=24 s=31
